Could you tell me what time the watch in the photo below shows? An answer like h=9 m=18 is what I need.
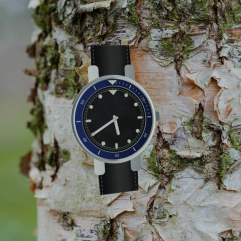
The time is h=5 m=40
